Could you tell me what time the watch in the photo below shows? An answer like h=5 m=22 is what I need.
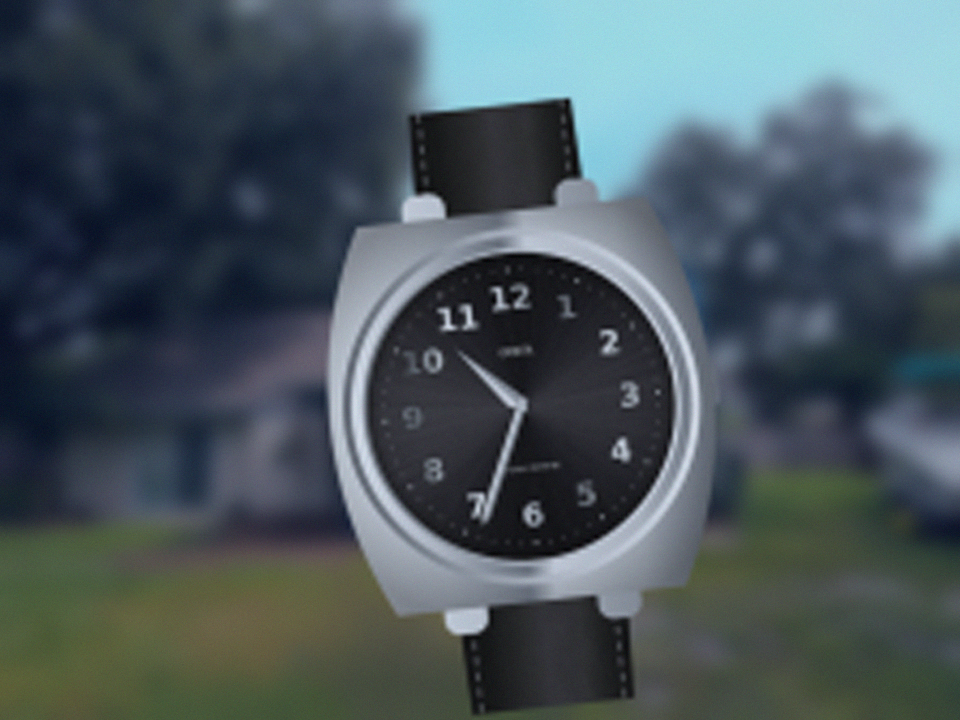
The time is h=10 m=34
